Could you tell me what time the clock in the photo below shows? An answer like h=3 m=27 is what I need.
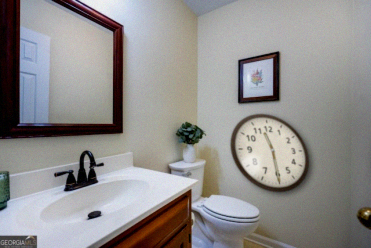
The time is h=11 m=30
